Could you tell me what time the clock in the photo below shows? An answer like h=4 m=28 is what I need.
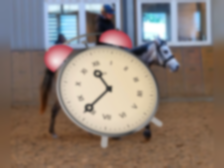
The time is h=11 m=41
